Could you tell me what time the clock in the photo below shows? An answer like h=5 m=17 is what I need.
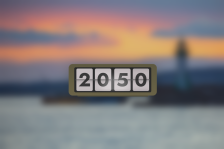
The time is h=20 m=50
